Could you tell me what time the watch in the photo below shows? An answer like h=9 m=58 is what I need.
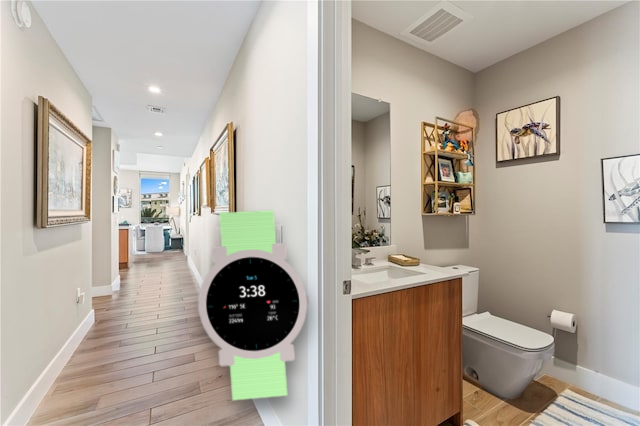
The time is h=3 m=38
